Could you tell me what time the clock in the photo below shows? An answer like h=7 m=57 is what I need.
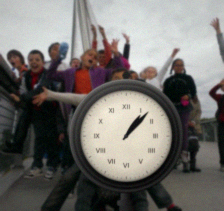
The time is h=1 m=7
